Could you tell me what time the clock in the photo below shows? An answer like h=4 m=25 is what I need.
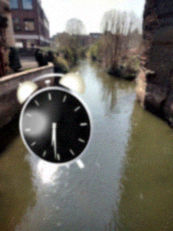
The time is h=6 m=31
